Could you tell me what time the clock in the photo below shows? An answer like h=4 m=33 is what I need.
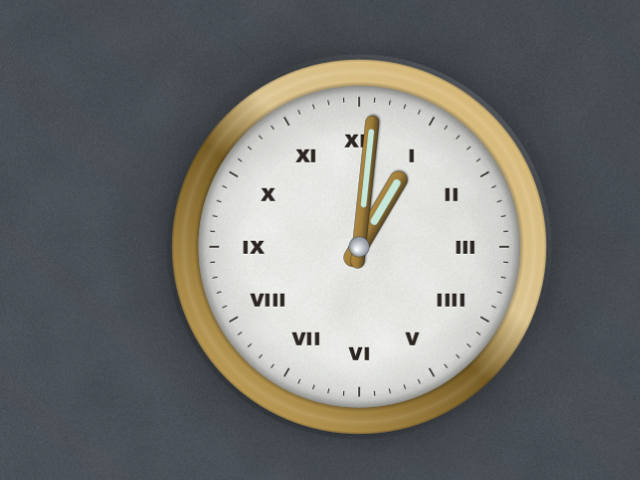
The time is h=1 m=1
